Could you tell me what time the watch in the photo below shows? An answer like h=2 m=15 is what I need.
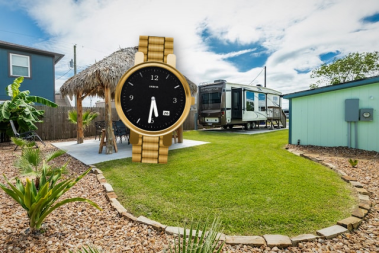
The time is h=5 m=31
